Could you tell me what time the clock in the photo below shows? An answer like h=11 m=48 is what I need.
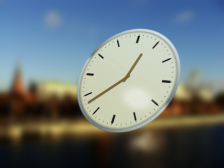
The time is h=12 m=38
